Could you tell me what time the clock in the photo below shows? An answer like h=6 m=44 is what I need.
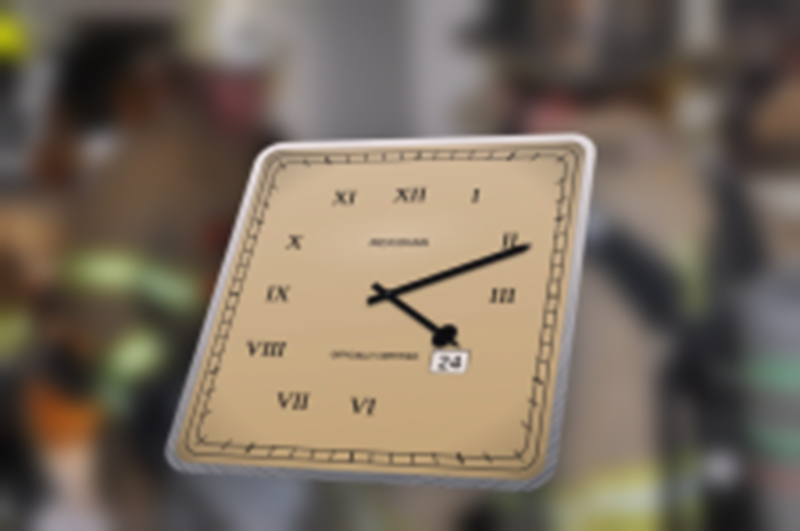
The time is h=4 m=11
